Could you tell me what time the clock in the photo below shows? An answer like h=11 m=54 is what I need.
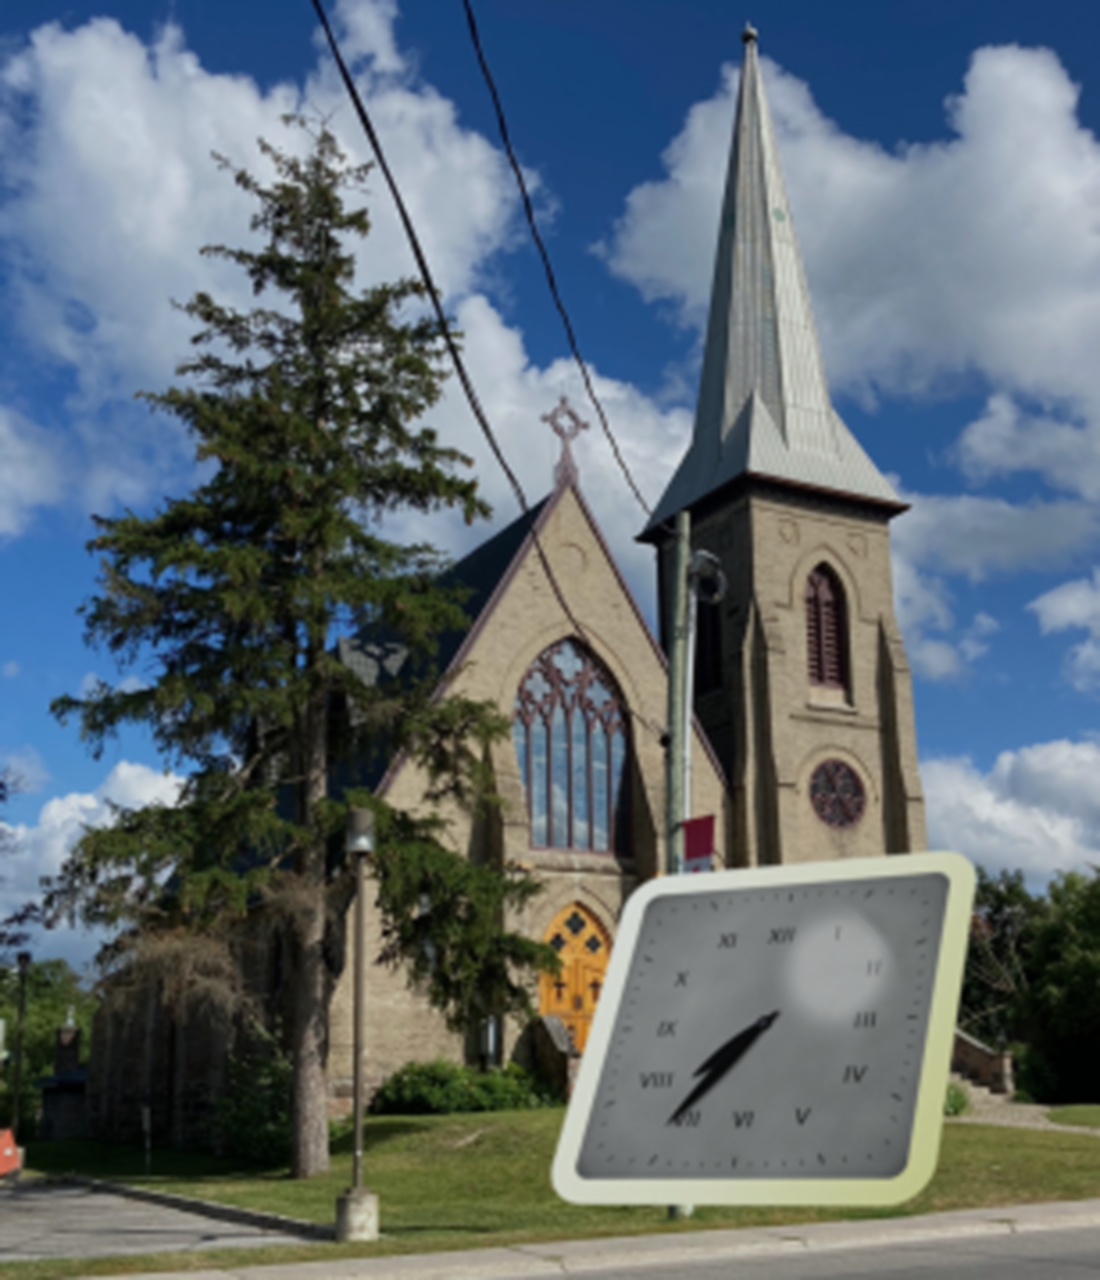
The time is h=7 m=36
